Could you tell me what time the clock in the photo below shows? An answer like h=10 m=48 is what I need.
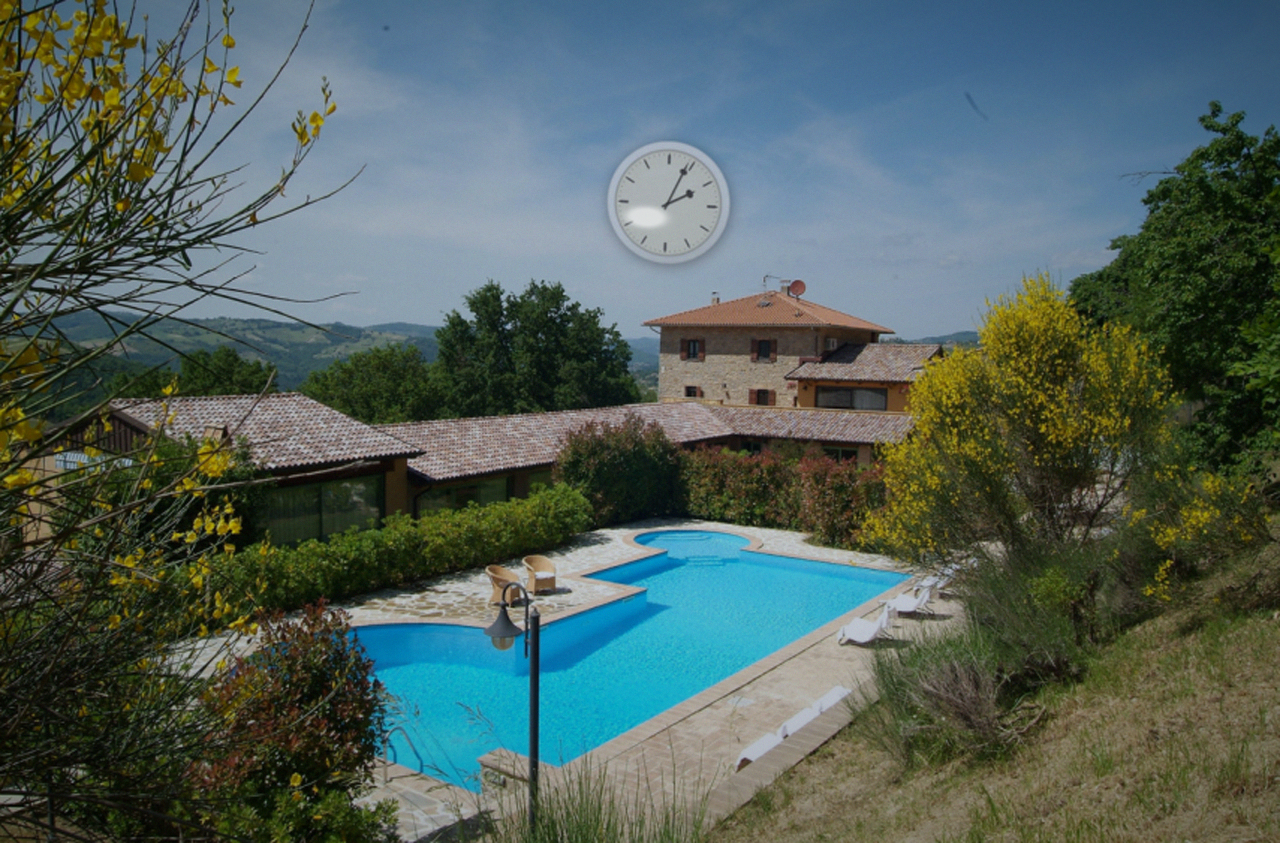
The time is h=2 m=4
